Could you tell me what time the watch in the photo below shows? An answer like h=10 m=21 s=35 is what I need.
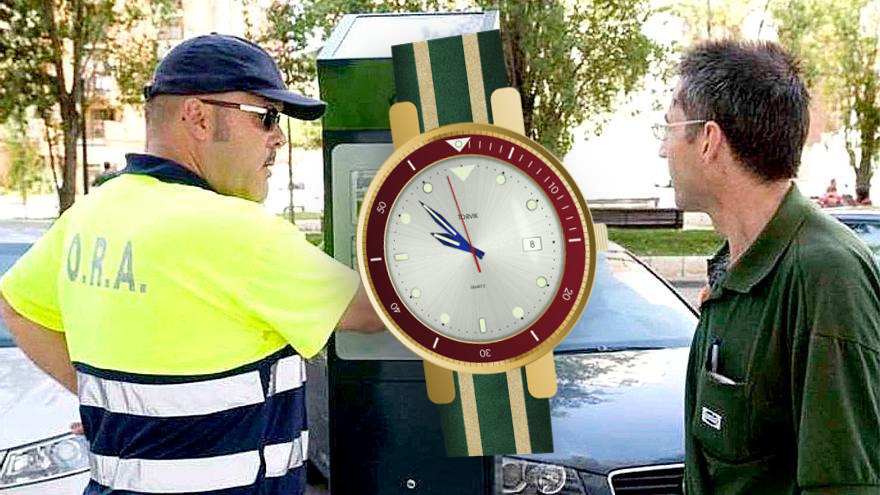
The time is h=9 m=52 s=58
